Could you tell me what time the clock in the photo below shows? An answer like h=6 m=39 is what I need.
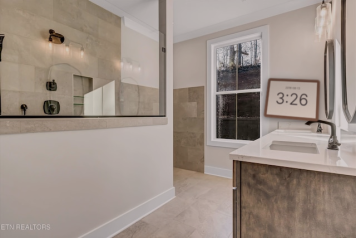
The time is h=3 m=26
